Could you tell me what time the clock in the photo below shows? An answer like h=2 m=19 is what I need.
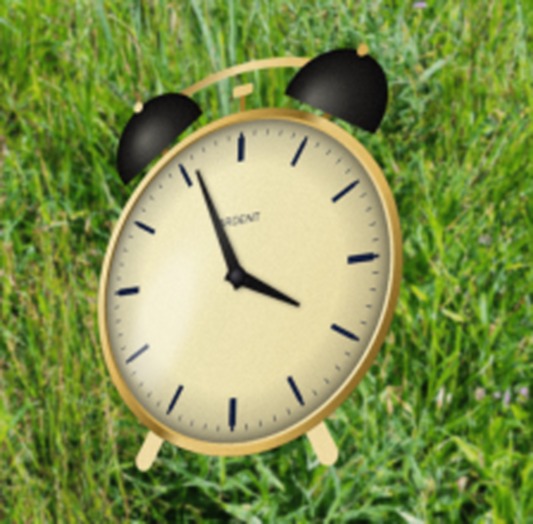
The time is h=3 m=56
